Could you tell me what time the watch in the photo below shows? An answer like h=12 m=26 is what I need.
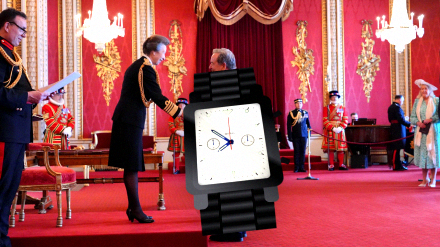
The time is h=7 m=52
